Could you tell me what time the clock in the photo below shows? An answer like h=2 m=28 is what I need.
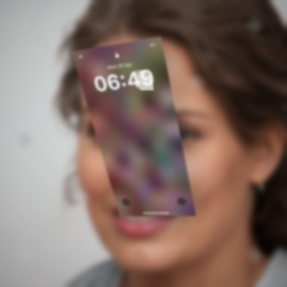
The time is h=6 m=49
